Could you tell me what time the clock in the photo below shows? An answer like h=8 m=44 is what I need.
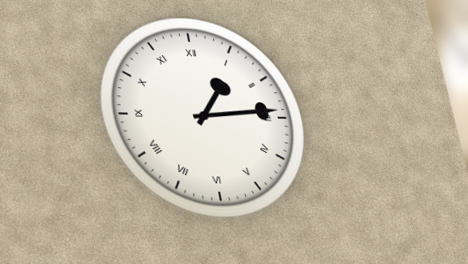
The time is h=1 m=14
